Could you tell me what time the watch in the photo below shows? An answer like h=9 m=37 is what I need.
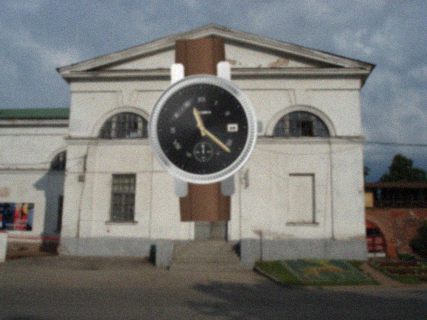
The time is h=11 m=22
